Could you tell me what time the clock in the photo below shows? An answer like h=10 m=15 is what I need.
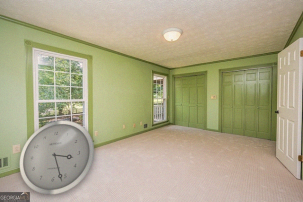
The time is h=3 m=27
